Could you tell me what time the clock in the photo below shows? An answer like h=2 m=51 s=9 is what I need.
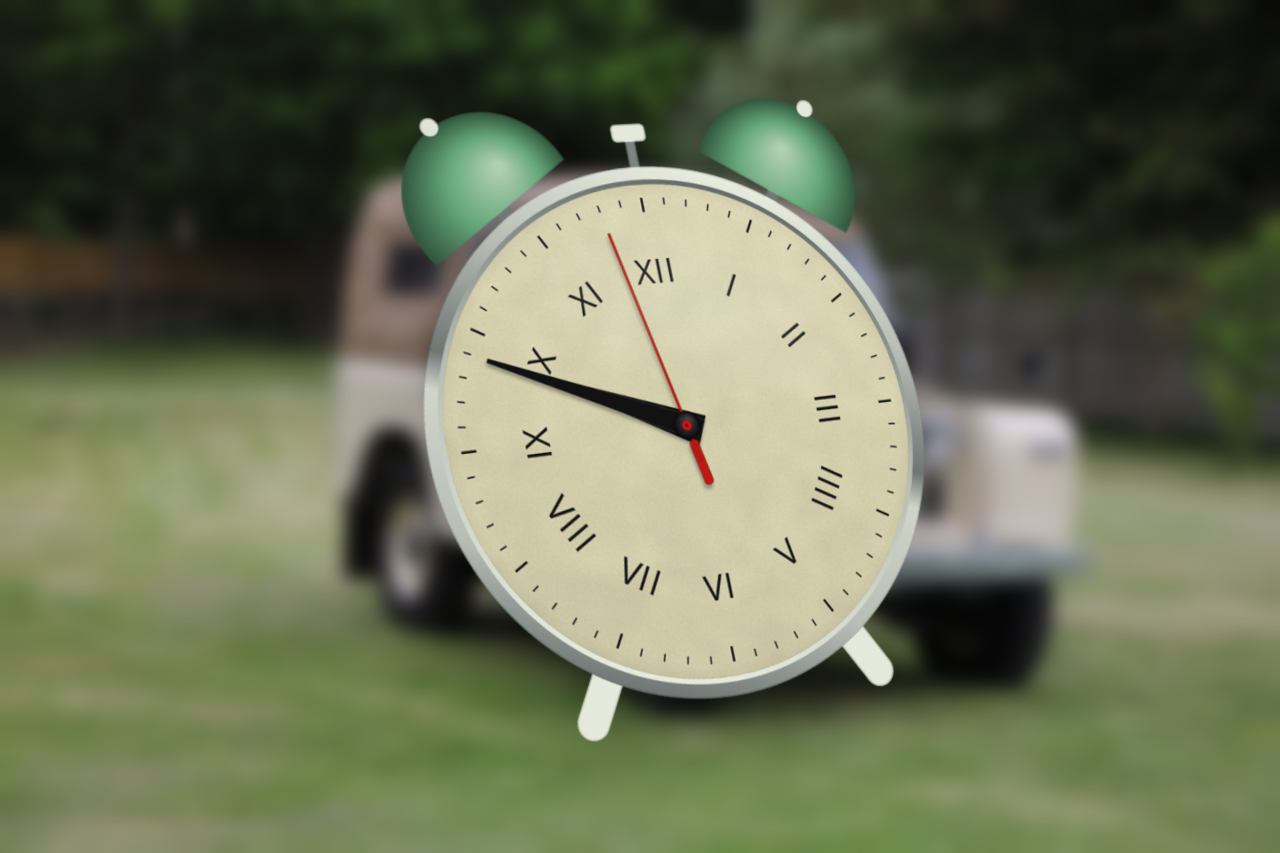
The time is h=9 m=48 s=58
